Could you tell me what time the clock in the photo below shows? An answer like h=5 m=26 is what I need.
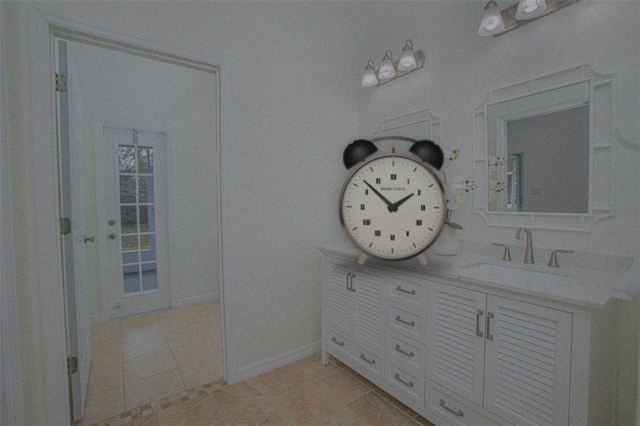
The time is h=1 m=52
